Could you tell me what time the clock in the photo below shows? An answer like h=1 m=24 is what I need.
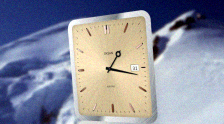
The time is h=1 m=17
